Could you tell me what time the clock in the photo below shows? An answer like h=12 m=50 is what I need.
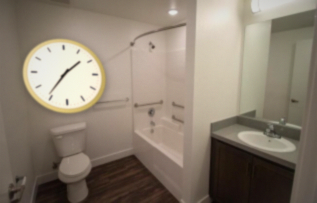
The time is h=1 m=36
